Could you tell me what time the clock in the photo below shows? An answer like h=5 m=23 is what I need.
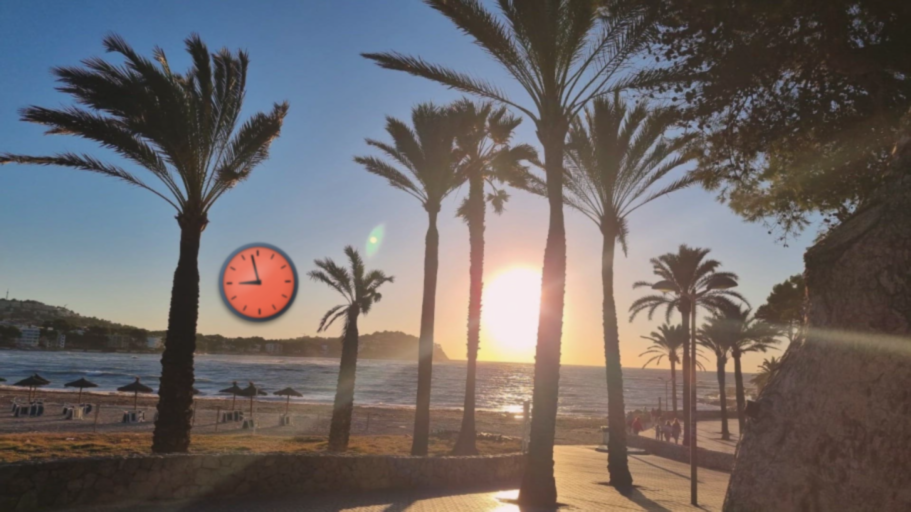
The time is h=8 m=58
